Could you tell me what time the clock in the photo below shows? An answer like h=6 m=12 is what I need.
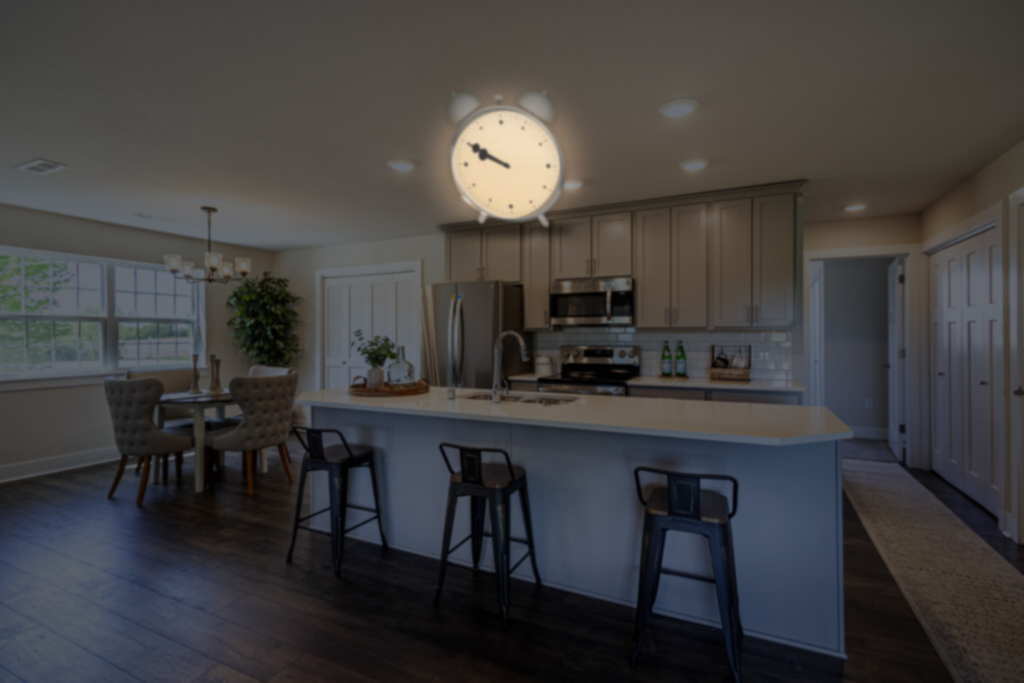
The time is h=9 m=50
